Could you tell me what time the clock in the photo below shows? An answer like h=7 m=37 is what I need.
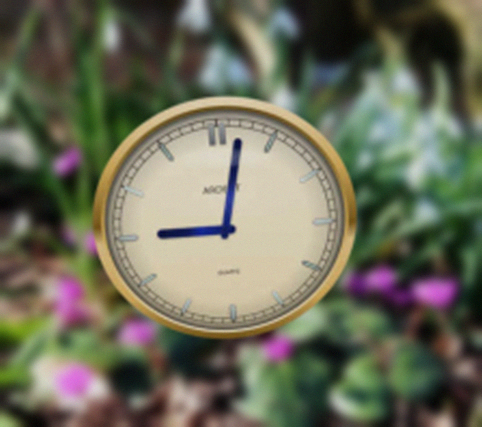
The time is h=9 m=2
